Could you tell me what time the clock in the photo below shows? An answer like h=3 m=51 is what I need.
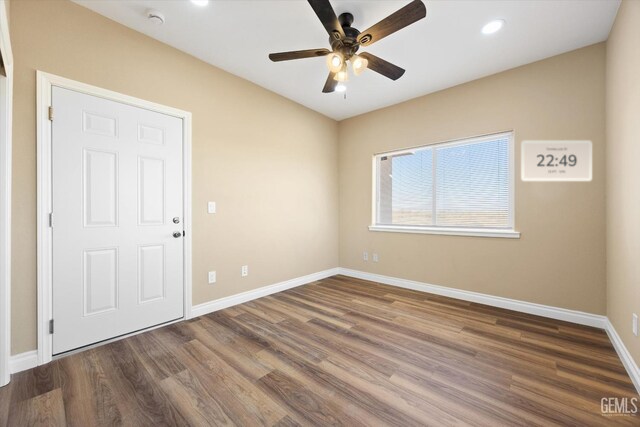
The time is h=22 m=49
